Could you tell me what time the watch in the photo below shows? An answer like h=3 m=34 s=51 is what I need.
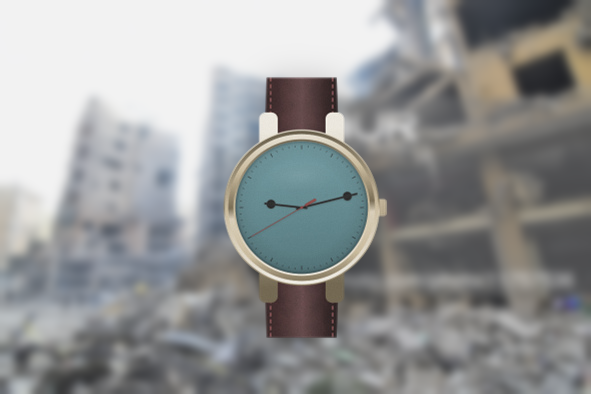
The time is h=9 m=12 s=40
